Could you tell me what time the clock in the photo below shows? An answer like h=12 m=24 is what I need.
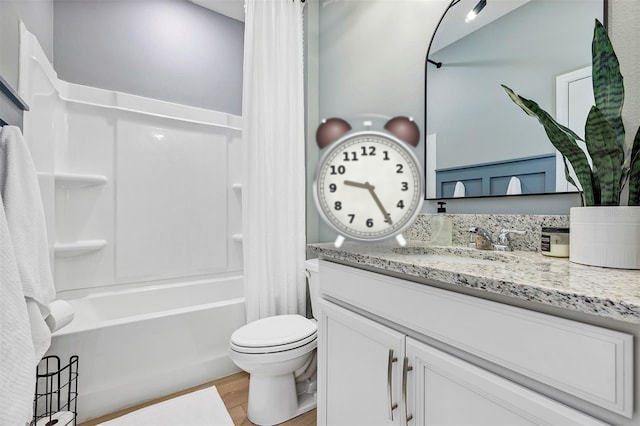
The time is h=9 m=25
